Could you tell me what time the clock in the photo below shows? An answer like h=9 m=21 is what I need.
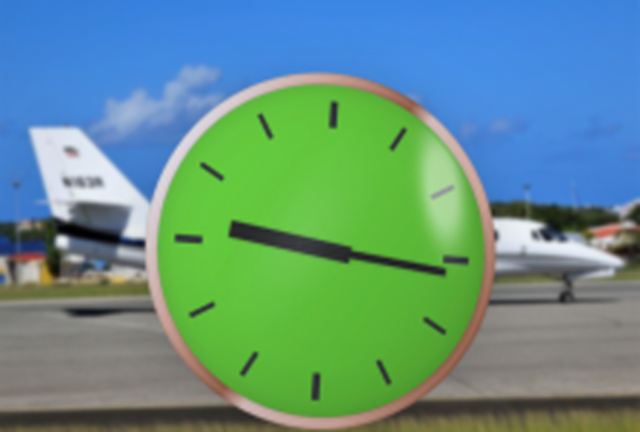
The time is h=9 m=16
